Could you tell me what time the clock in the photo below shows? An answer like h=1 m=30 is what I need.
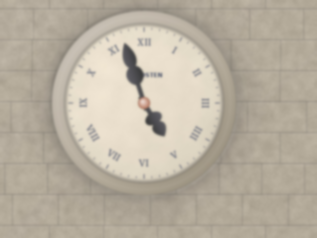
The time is h=4 m=57
